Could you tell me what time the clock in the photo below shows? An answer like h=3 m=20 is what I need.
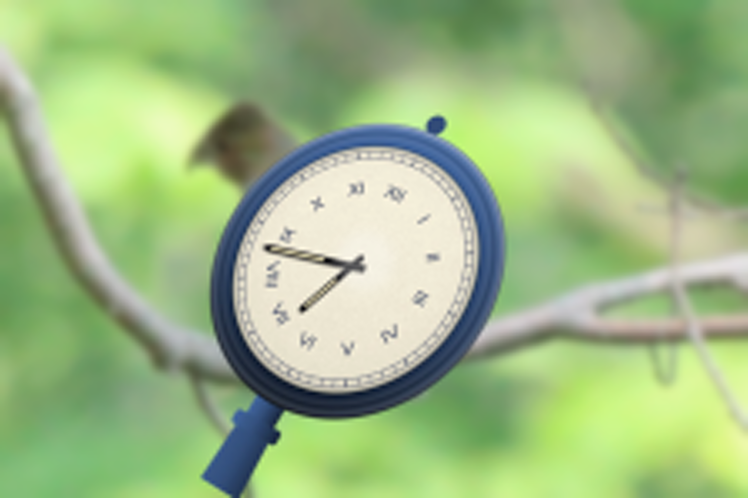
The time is h=6 m=43
